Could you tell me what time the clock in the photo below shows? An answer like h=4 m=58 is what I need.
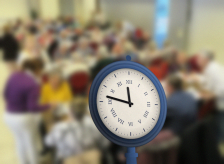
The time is h=11 m=47
